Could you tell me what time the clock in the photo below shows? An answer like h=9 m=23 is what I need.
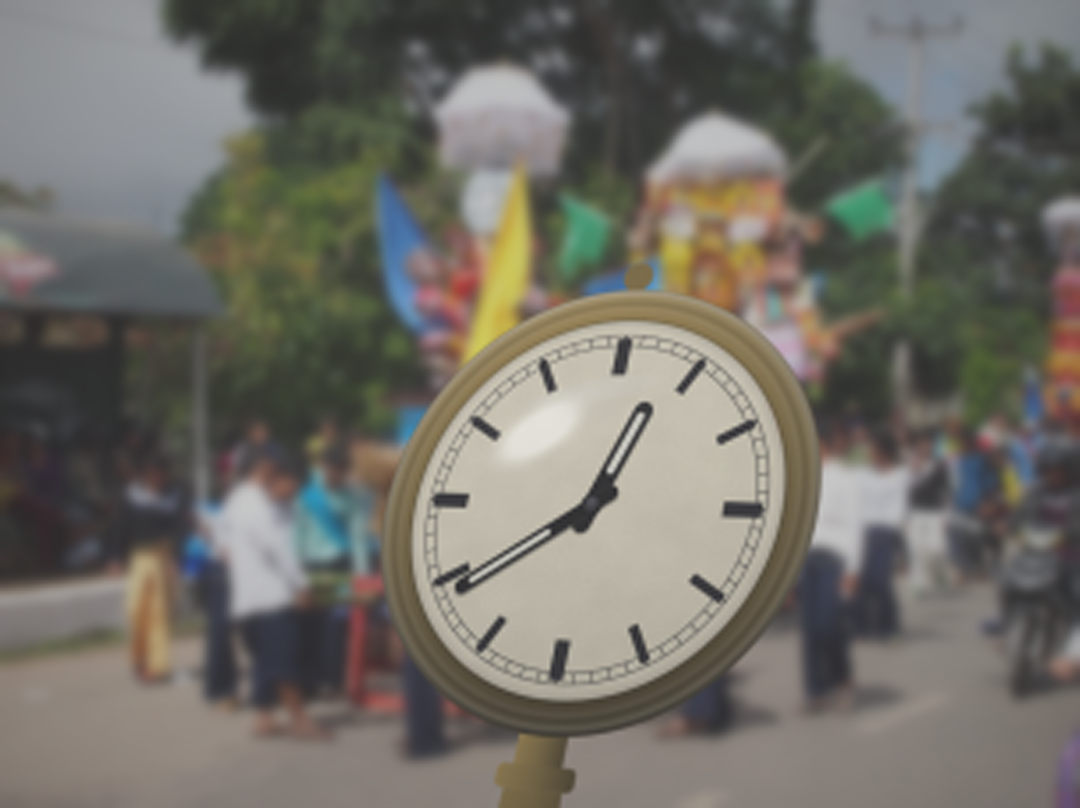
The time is h=12 m=39
